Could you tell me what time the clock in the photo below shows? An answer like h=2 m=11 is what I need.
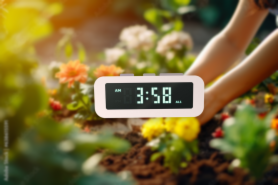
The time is h=3 m=58
